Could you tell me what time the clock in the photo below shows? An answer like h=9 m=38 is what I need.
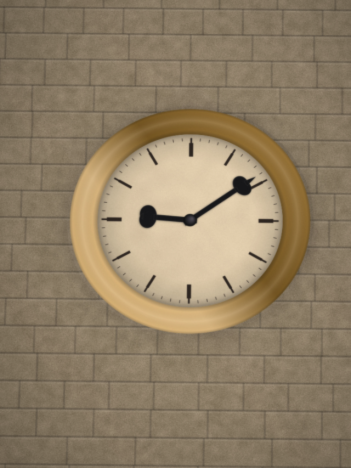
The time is h=9 m=9
